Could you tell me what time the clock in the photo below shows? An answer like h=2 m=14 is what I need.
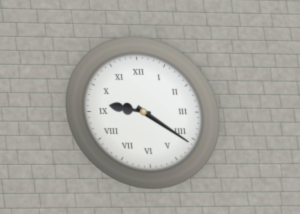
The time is h=9 m=21
